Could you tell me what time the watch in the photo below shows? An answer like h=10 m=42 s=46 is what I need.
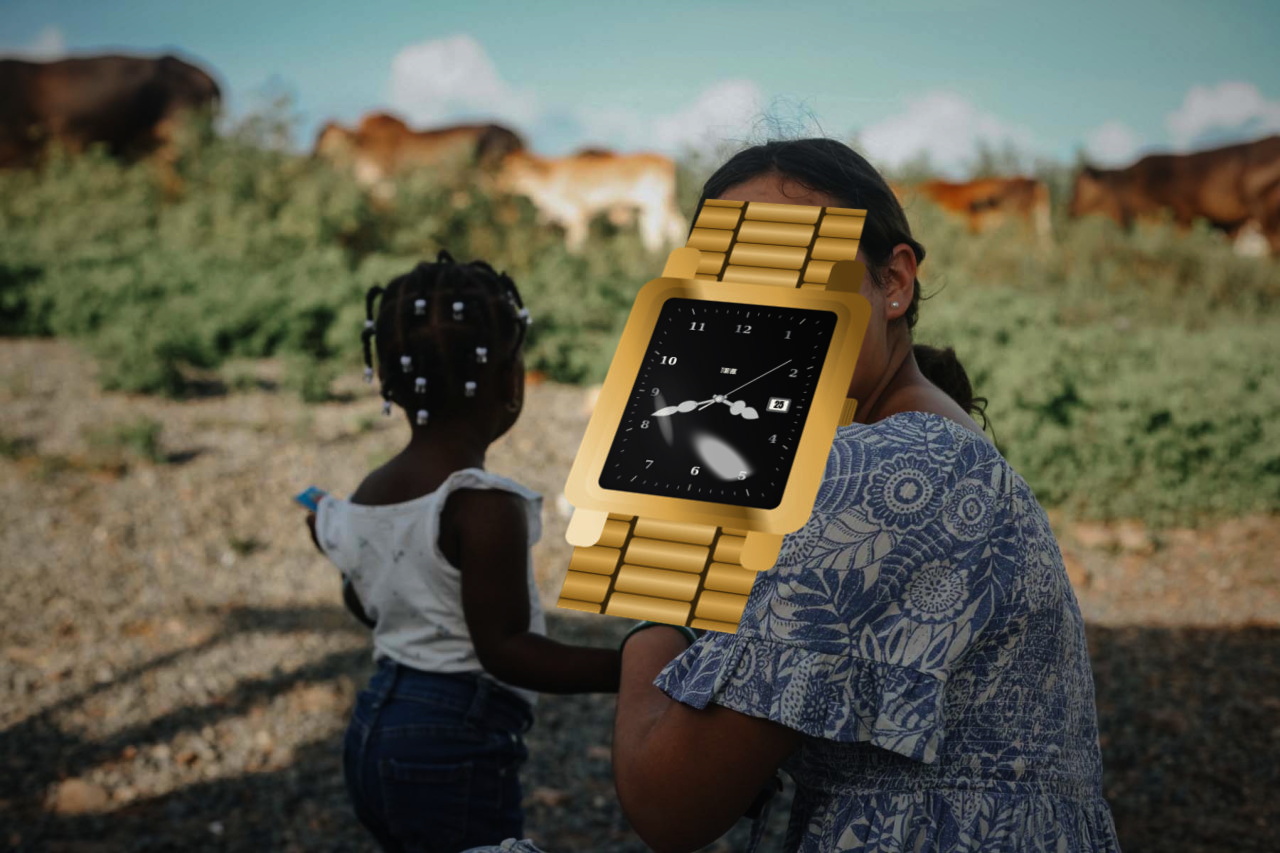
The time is h=3 m=41 s=8
